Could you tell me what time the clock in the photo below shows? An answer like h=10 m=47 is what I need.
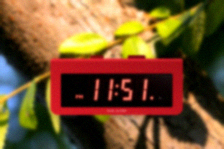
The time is h=11 m=51
